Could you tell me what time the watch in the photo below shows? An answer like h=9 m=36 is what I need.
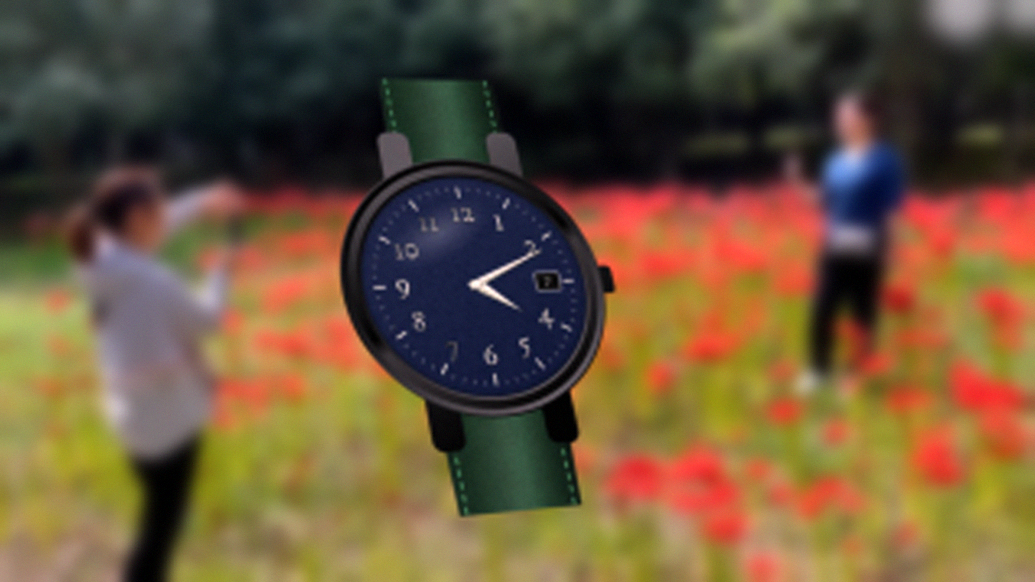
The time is h=4 m=11
